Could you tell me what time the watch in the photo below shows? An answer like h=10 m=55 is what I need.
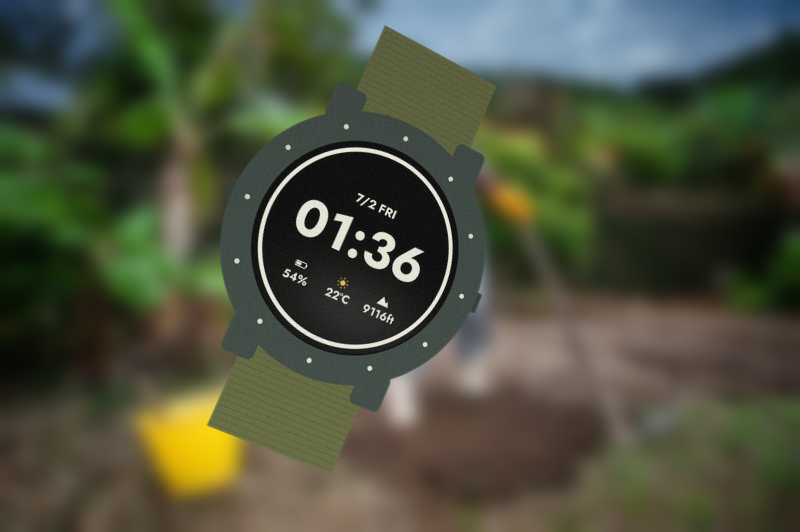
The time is h=1 m=36
